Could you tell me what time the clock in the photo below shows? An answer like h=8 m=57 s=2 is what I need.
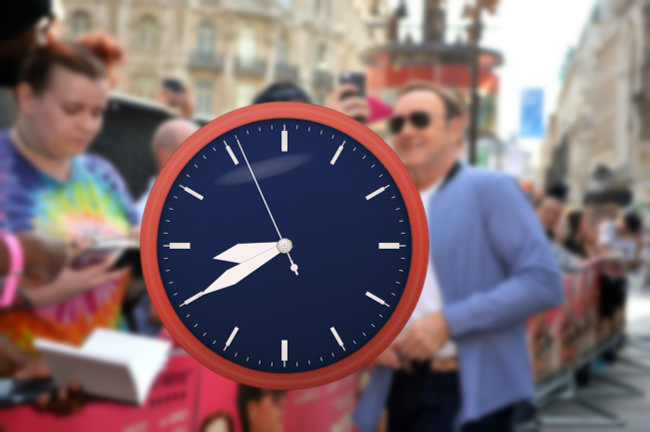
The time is h=8 m=39 s=56
